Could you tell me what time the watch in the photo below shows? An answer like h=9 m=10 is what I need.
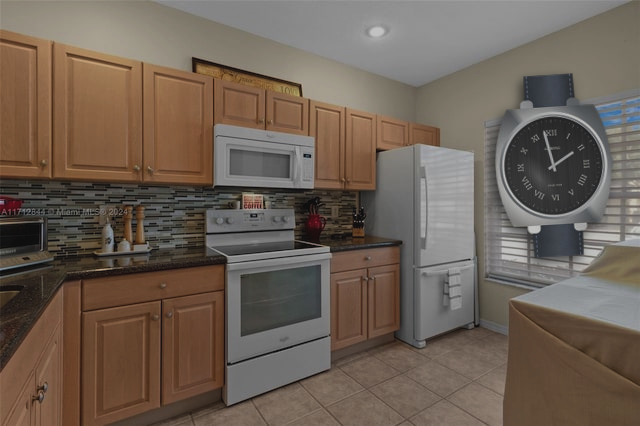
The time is h=1 m=58
